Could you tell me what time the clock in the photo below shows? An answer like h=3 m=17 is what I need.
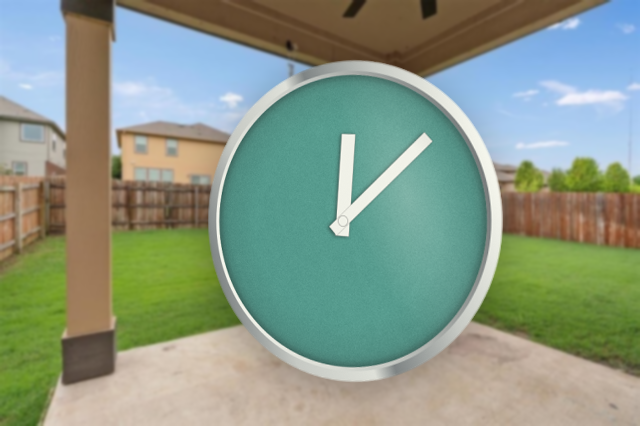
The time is h=12 m=8
